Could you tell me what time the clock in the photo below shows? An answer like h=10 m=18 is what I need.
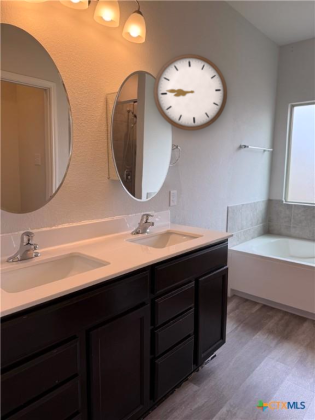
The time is h=8 m=46
